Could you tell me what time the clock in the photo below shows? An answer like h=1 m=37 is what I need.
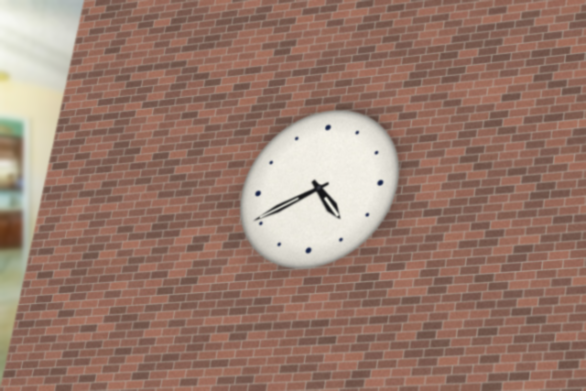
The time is h=4 m=41
